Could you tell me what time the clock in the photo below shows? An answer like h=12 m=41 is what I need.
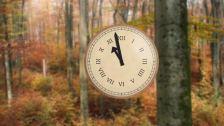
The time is h=10 m=58
